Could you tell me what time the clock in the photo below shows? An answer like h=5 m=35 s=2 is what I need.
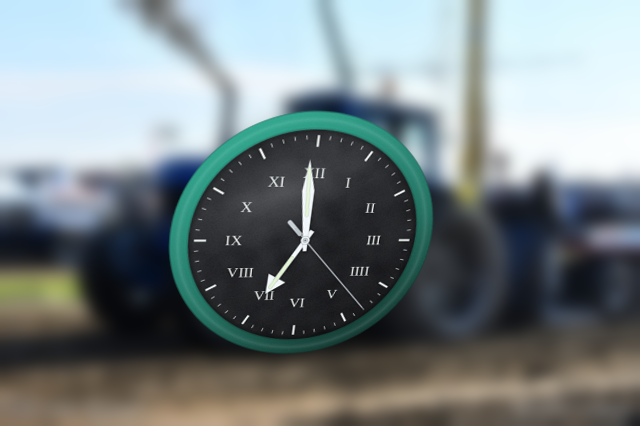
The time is h=6 m=59 s=23
